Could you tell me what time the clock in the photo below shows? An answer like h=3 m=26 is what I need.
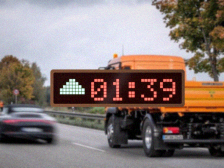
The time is h=1 m=39
